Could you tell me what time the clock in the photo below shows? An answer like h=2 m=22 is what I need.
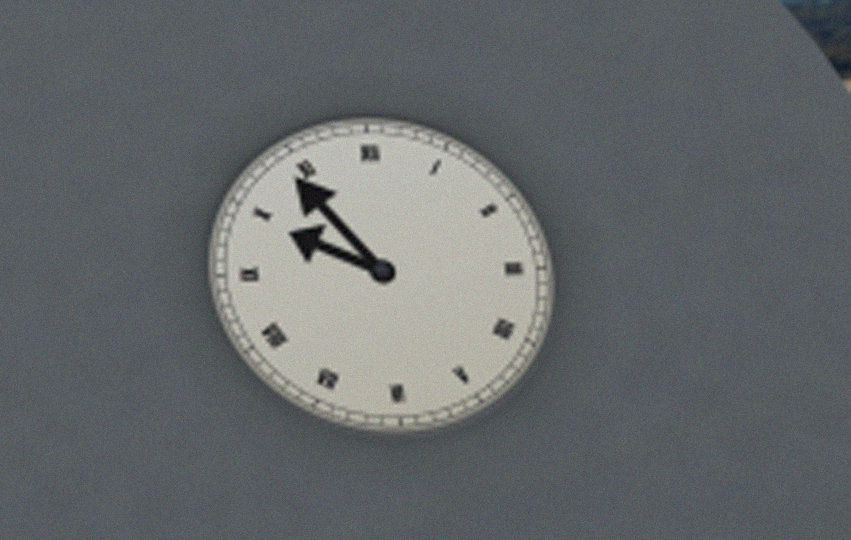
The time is h=9 m=54
